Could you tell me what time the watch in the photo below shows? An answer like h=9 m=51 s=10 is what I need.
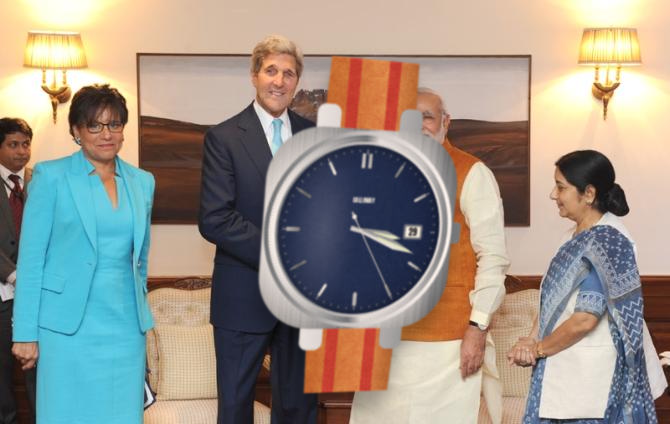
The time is h=3 m=18 s=25
